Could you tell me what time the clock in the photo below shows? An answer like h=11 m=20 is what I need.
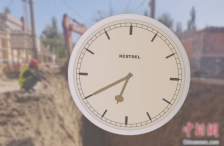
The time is h=6 m=40
